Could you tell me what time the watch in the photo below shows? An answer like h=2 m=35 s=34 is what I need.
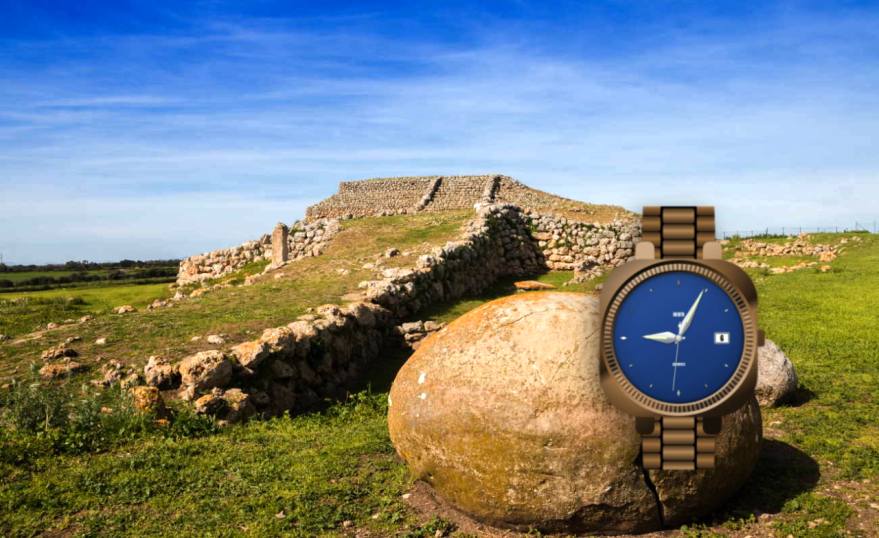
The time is h=9 m=4 s=31
